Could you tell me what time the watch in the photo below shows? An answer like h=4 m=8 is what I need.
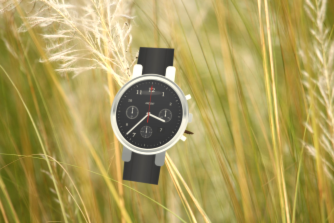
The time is h=3 m=37
